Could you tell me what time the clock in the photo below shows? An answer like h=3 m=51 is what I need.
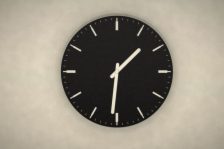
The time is h=1 m=31
